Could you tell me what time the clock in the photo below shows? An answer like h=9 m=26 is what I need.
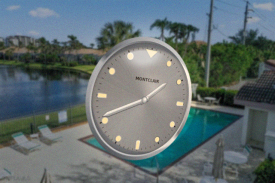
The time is h=1 m=41
